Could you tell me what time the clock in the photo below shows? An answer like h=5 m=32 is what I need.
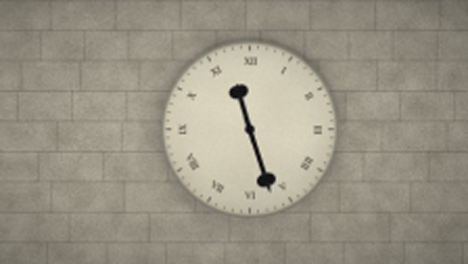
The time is h=11 m=27
